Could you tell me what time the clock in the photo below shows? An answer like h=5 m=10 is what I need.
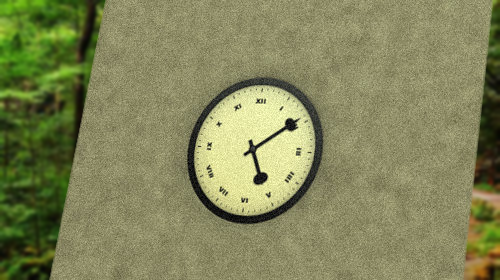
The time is h=5 m=9
